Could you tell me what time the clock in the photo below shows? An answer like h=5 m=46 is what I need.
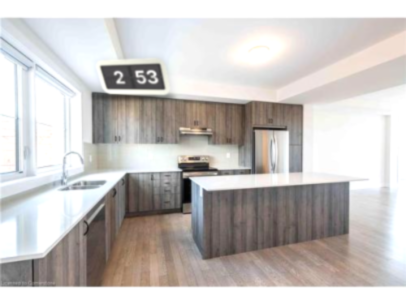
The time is h=2 m=53
